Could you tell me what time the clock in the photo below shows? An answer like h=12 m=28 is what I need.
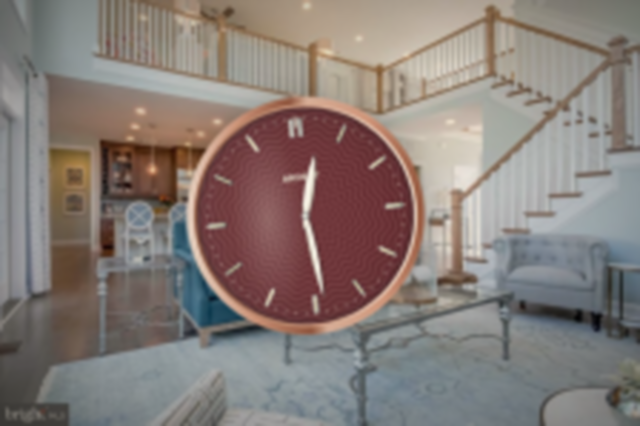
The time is h=12 m=29
